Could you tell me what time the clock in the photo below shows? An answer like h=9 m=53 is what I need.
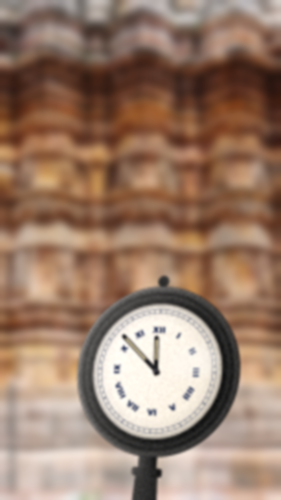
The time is h=11 m=52
